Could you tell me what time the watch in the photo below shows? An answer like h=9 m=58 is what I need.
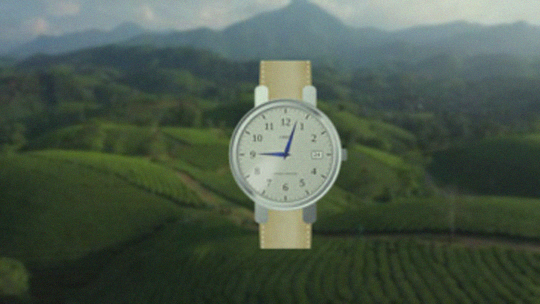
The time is h=9 m=3
